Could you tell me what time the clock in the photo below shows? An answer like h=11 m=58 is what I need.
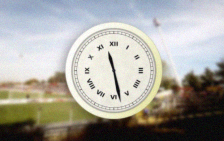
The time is h=11 m=28
